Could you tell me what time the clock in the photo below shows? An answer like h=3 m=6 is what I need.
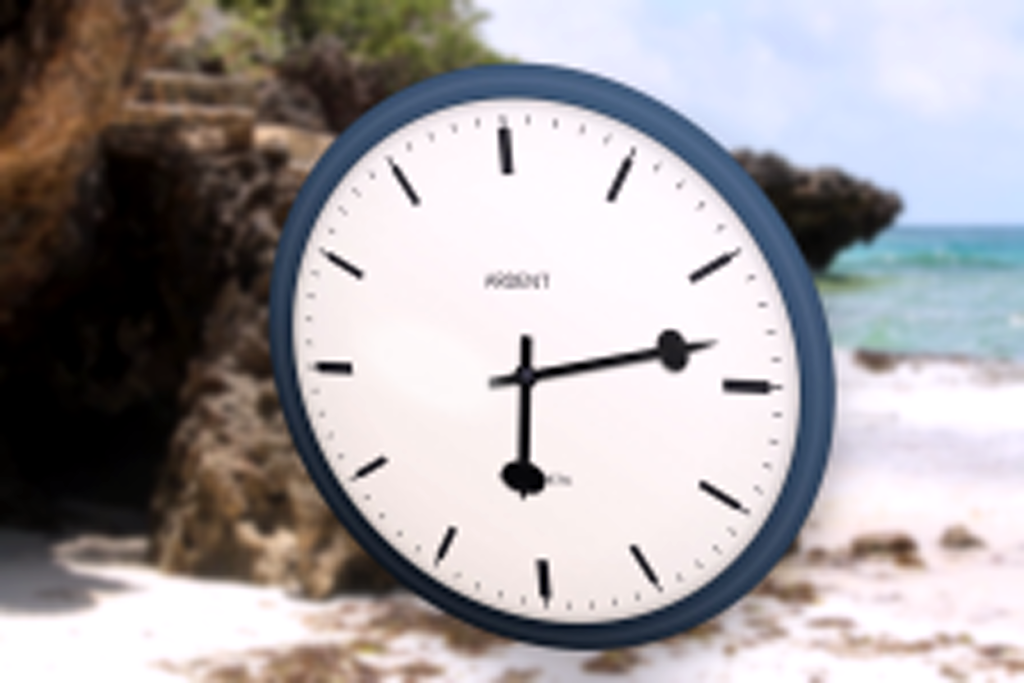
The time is h=6 m=13
